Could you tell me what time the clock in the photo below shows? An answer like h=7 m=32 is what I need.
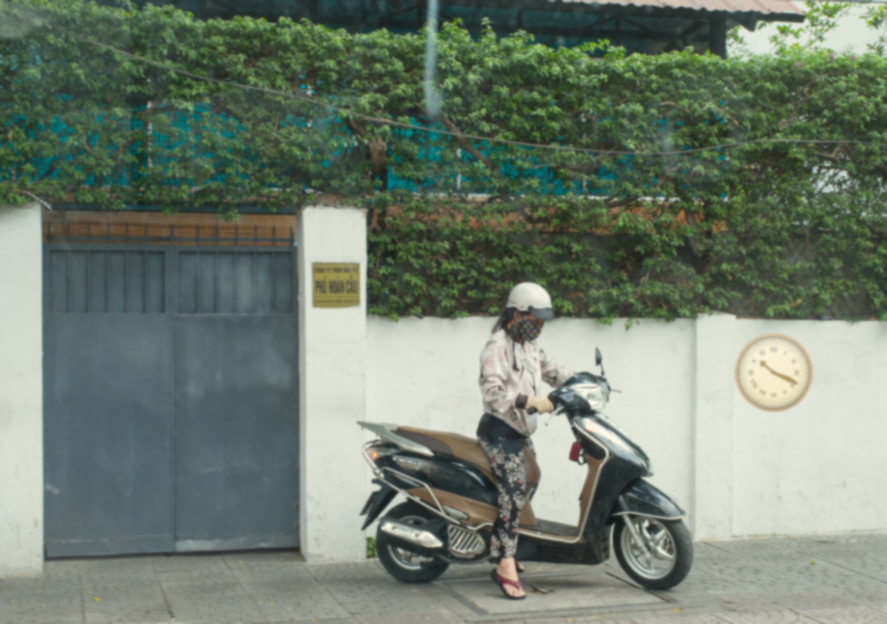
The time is h=10 m=19
